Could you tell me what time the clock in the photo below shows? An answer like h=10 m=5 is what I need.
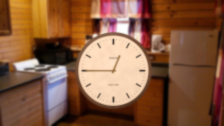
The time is h=12 m=45
